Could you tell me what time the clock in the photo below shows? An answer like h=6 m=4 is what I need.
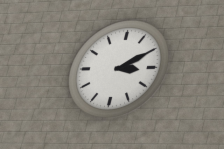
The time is h=3 m=10
